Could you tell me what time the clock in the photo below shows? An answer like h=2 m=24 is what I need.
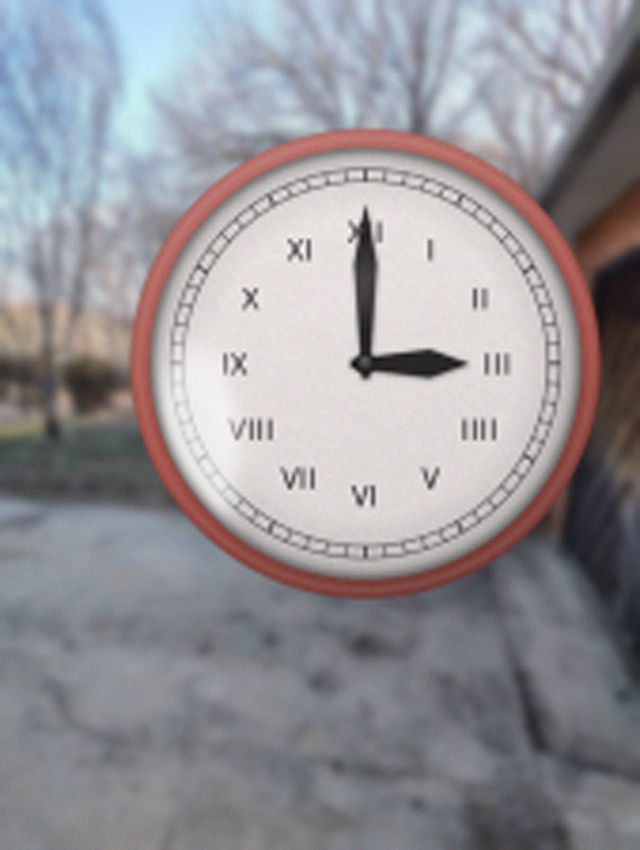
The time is h=3 m=0
